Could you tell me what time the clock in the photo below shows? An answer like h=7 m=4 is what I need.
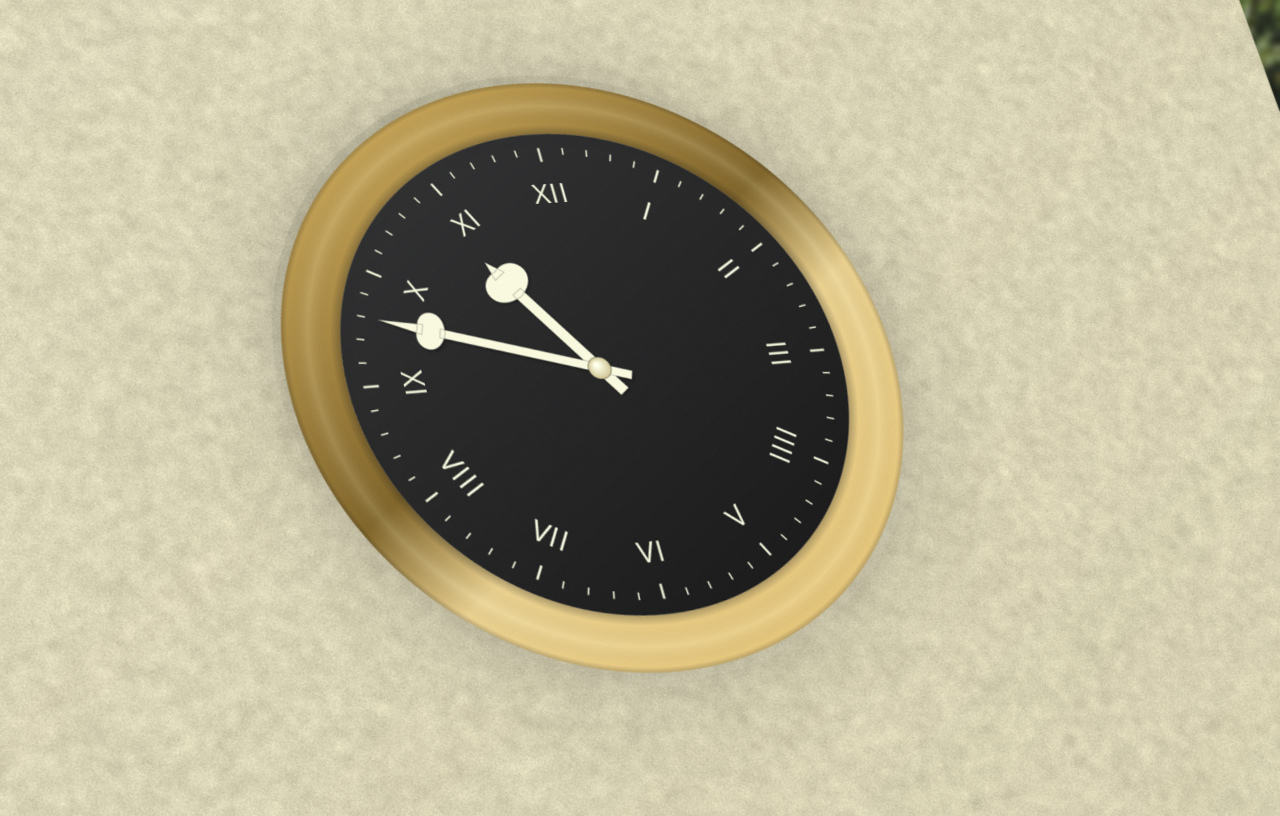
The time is h=10 m=48
